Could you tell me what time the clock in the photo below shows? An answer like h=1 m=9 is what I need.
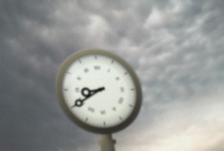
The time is h=8 m=40
